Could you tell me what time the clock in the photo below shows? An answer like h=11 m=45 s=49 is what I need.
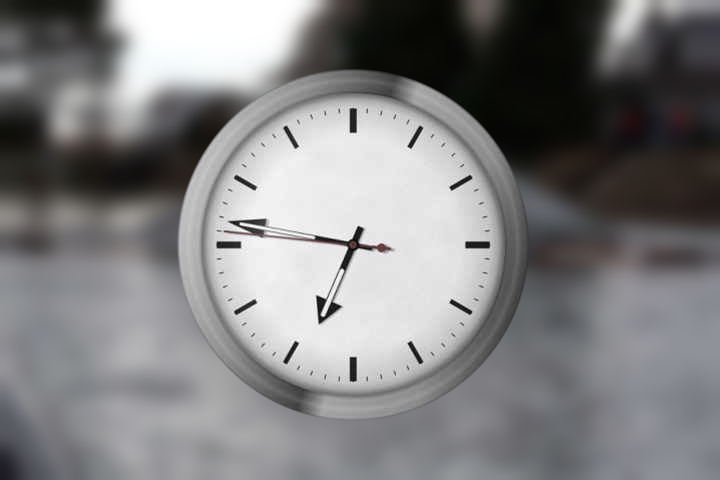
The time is h=6 m=46 s=46
